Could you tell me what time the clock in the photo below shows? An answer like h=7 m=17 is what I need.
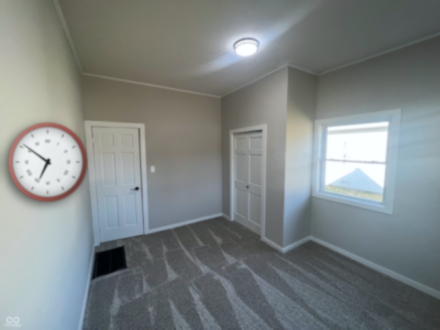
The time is h=6 m=51
